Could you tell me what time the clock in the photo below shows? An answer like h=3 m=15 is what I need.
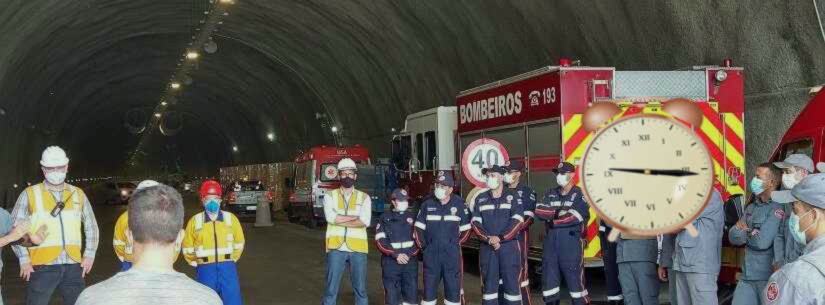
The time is h=9 m=16
